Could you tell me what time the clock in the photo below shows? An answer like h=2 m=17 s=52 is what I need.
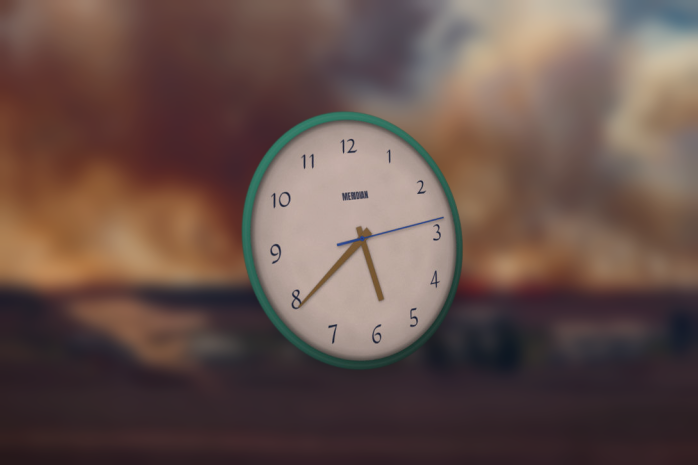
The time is h=5 m=39 s=14
